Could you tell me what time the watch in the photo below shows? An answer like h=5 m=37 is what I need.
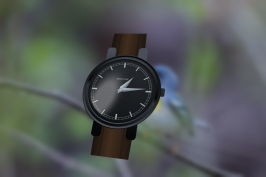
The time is h=1 m=14
